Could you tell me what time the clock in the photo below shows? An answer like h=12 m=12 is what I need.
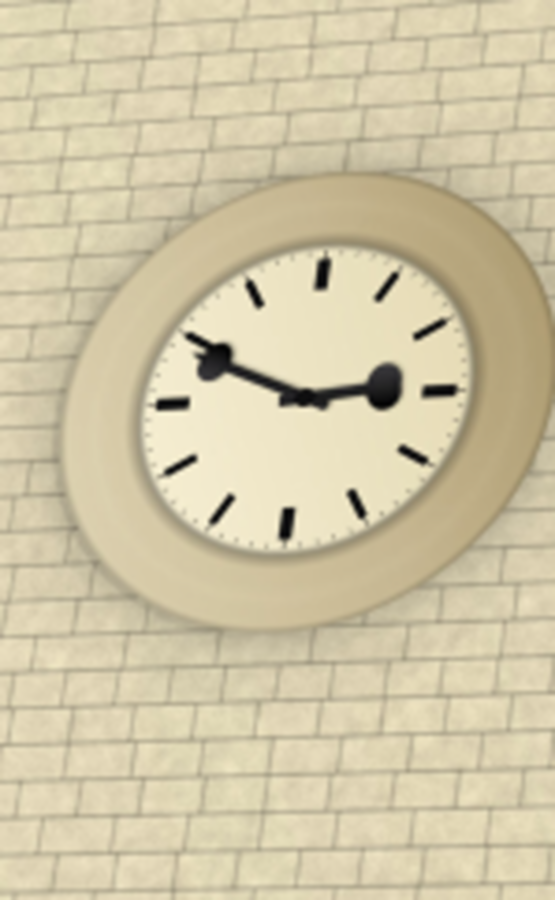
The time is h=2 m=49
